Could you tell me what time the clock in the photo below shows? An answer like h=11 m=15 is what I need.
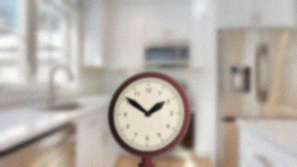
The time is h=1 m=51
